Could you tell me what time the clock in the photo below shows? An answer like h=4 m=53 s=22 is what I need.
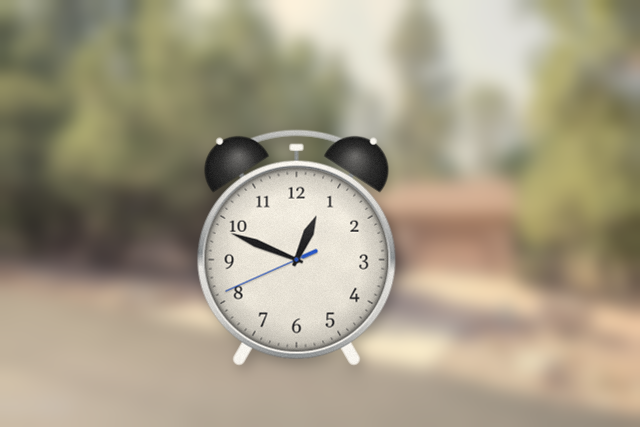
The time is h=12 m=48 s=41
